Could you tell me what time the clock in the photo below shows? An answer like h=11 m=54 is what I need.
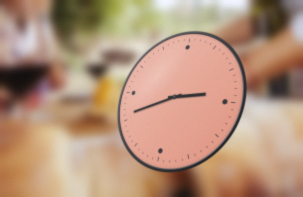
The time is h=2 m=41
